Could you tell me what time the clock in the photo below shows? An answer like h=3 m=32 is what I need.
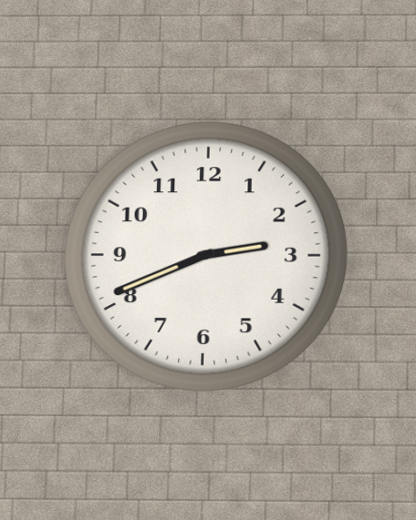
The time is h=2 m=41
